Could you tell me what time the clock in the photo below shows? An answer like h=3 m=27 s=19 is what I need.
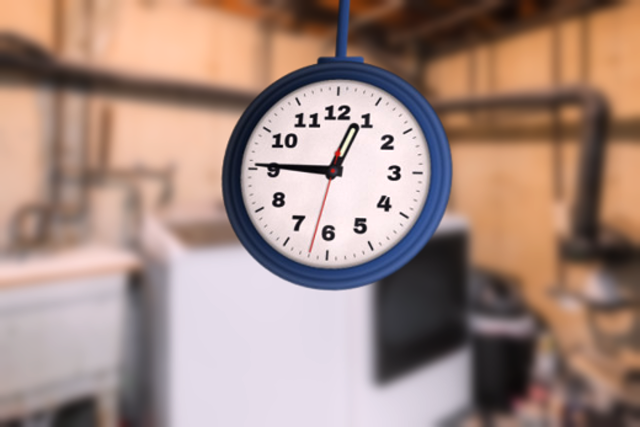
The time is h=12 m=45 s=32
